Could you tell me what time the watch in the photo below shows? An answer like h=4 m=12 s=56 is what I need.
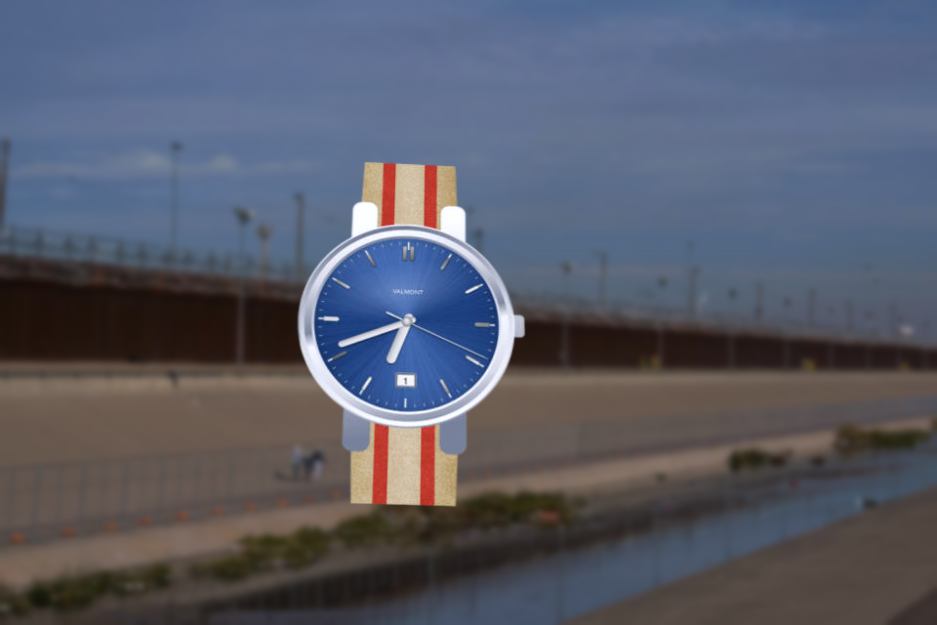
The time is h=6 m=41 s=19
